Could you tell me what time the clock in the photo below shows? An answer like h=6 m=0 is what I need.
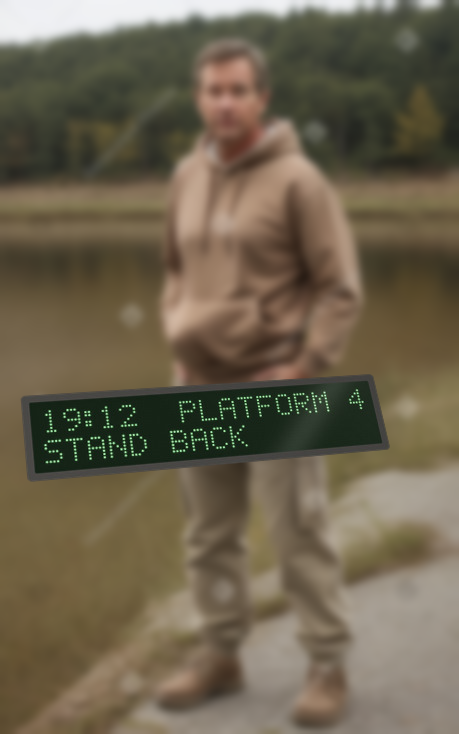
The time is h=19 m=12
